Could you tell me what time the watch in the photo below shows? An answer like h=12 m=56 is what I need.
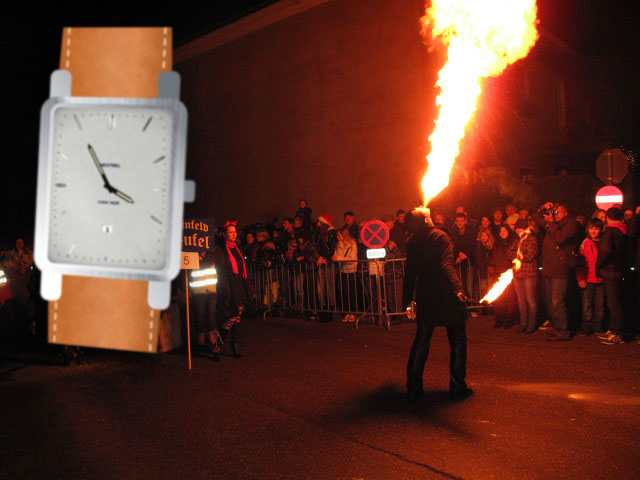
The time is h=3 m=55
